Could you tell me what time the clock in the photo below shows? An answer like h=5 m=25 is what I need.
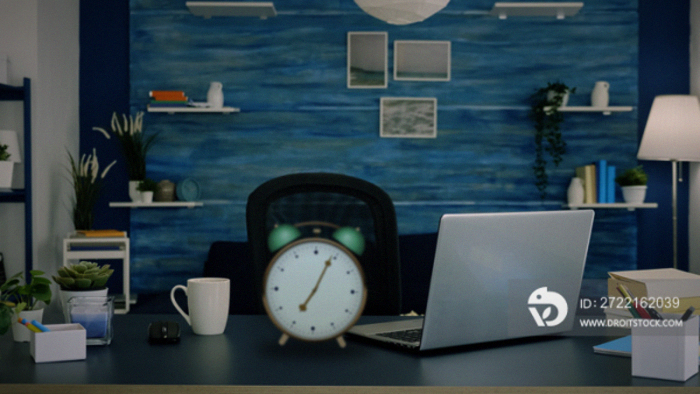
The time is h=7 m=4
